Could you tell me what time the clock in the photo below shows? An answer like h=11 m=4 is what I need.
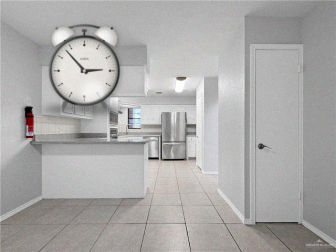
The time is h=2 m=53
